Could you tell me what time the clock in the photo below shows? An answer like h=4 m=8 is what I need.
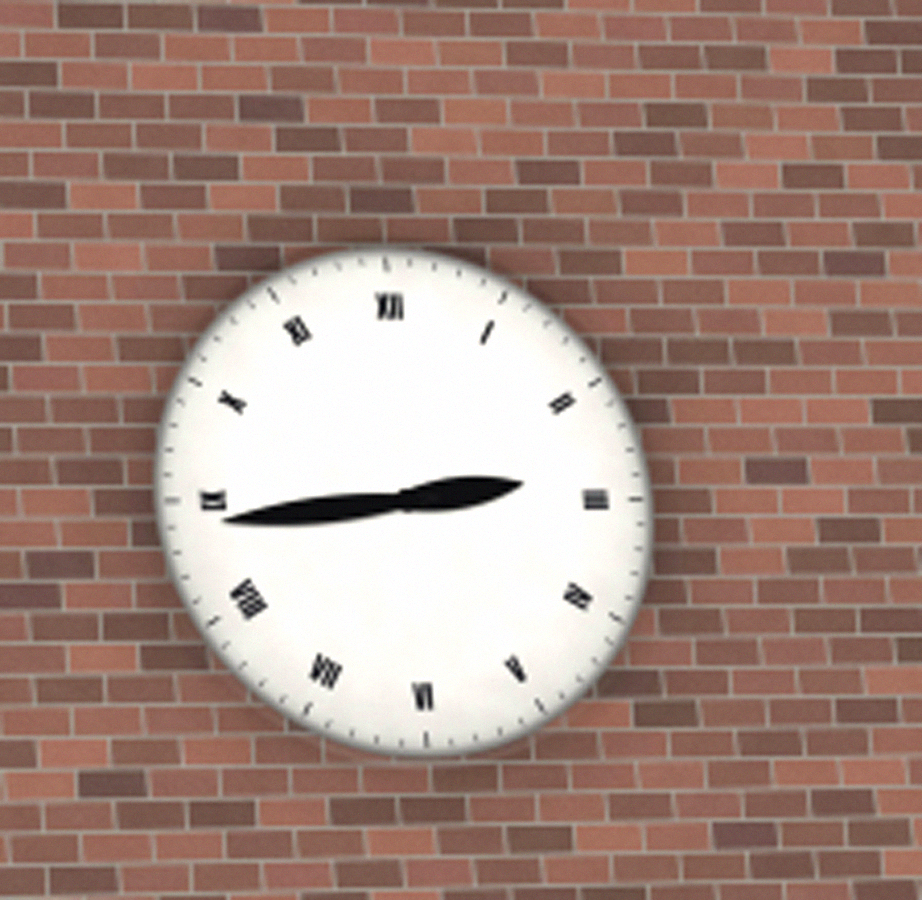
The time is h=2 m=44
